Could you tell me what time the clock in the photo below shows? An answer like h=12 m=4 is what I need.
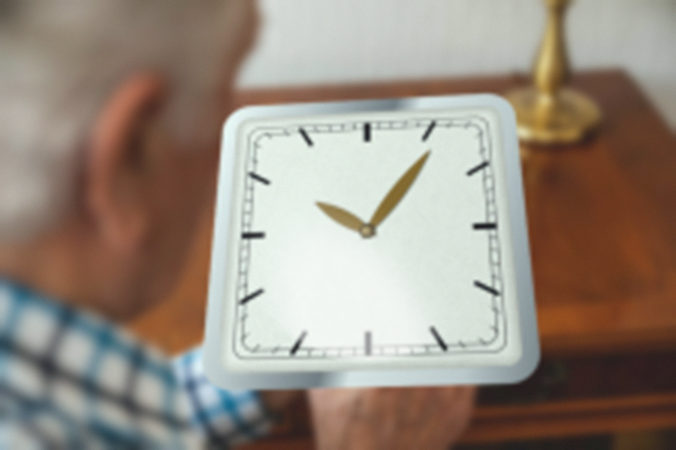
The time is h=10 m=6
